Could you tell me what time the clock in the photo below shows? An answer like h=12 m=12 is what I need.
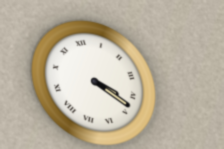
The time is h=4 m=23
